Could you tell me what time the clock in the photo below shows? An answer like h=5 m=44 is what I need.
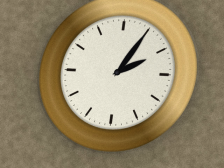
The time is h=2 m=5
